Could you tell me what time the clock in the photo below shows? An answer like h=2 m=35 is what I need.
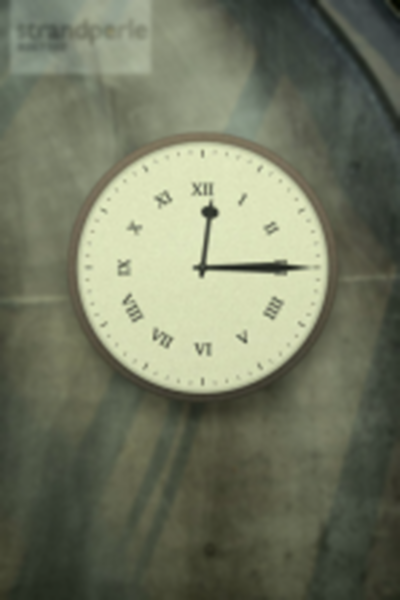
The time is h=12 m=15
